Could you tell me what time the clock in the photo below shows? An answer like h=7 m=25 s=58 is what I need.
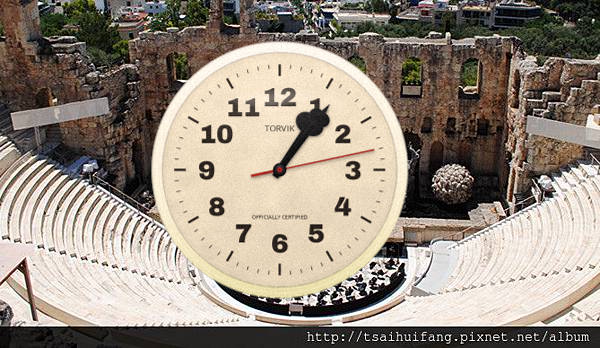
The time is h=1 m=6 s=13
